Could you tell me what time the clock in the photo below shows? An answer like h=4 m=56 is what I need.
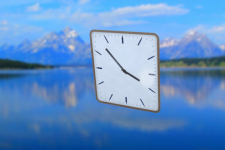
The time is h=3 m=53
